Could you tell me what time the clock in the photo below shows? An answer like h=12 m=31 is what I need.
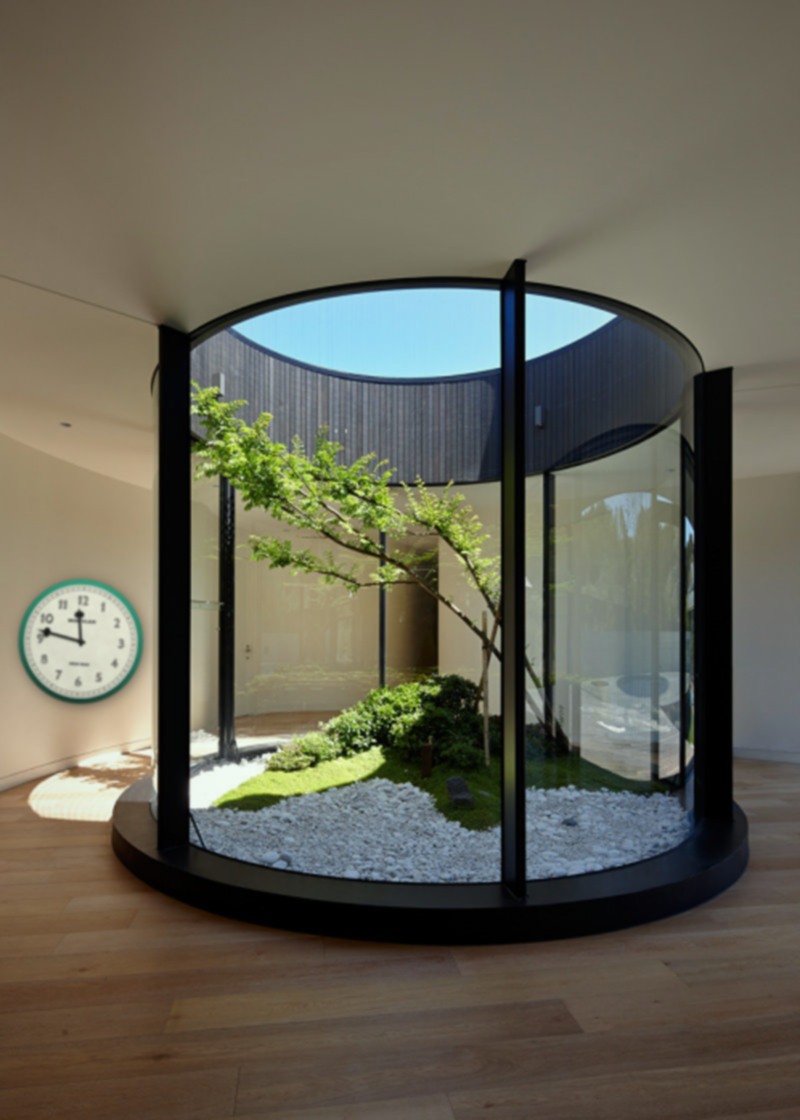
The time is h=11 m=47
